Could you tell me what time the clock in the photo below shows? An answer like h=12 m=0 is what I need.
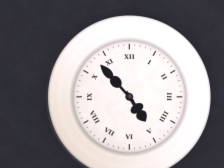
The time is h=4 m=53
